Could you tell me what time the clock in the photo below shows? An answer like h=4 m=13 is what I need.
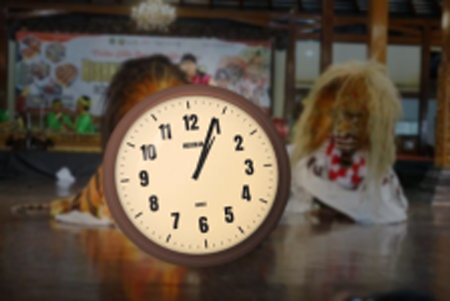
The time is h=1 m=4
